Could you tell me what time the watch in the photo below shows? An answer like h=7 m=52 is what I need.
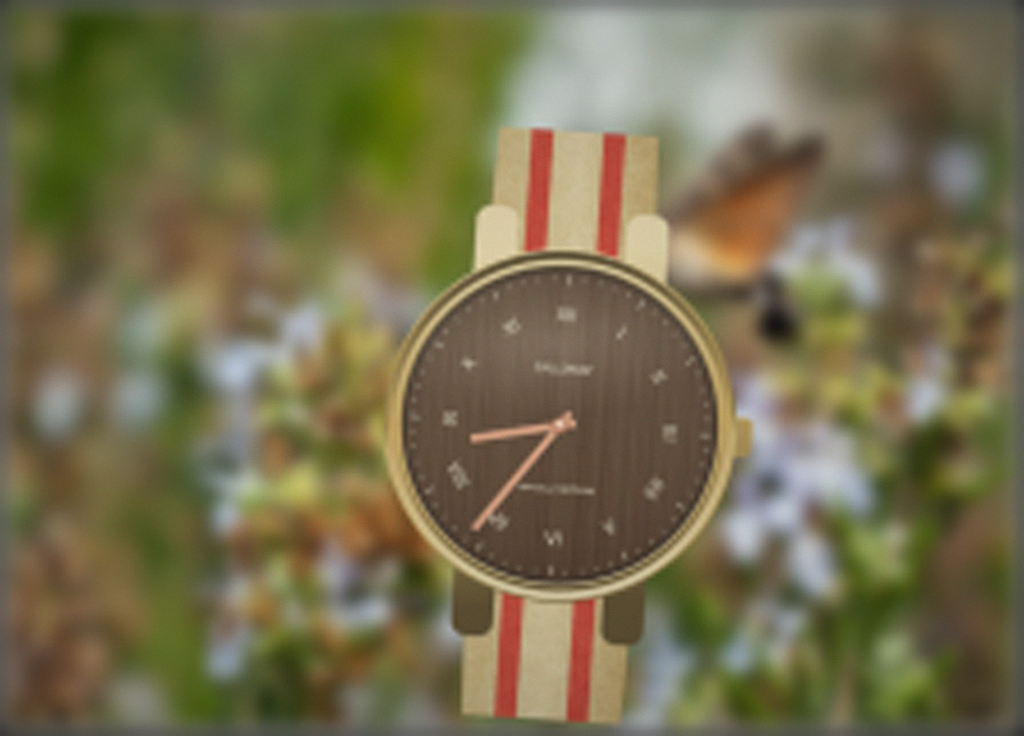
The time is h=8 m=36
